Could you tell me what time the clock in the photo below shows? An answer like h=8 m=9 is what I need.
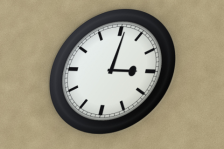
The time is h=3 m=1
